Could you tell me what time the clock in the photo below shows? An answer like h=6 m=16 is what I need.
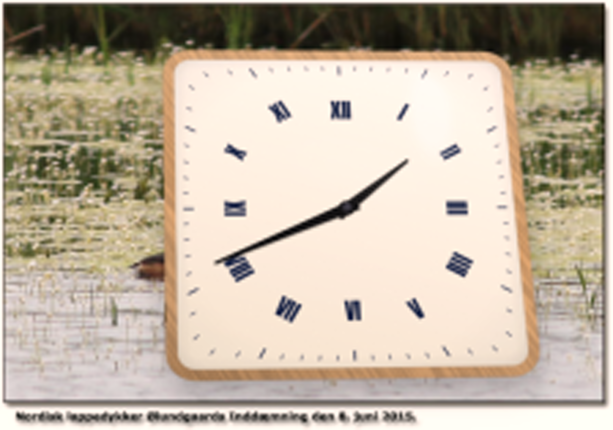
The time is h=1 m=41
